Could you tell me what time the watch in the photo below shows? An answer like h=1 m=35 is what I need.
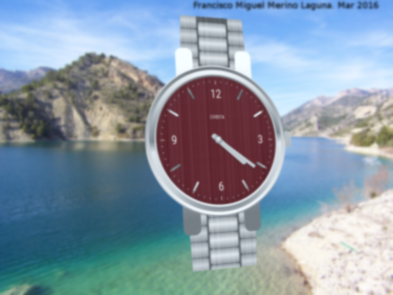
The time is h=4 m=21
